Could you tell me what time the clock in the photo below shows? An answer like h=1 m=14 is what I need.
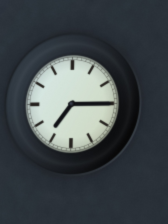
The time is h=7 m=15
